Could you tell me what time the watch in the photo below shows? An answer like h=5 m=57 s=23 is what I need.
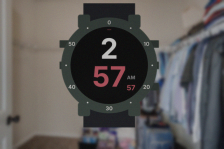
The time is h=2 m=57 s=57
